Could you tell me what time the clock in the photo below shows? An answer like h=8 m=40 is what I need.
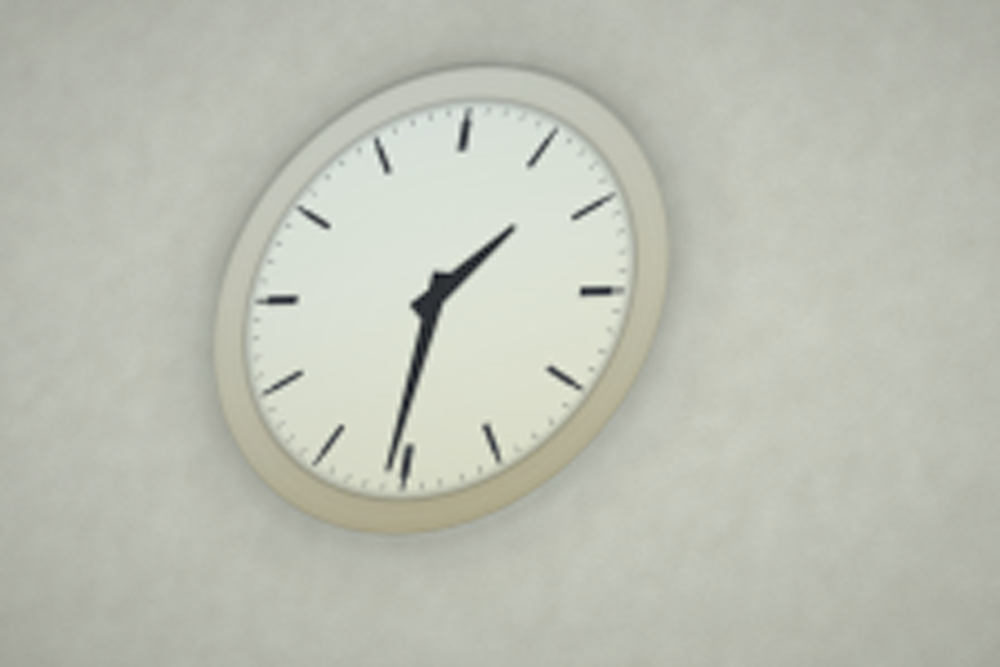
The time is h=1 m=31
